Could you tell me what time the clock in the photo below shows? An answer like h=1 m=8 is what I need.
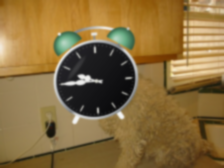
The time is h=9 m=45
